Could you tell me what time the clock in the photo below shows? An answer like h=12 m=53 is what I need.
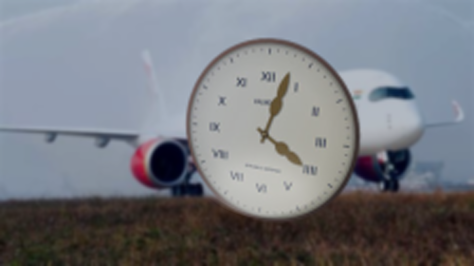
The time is h=4 m=3
